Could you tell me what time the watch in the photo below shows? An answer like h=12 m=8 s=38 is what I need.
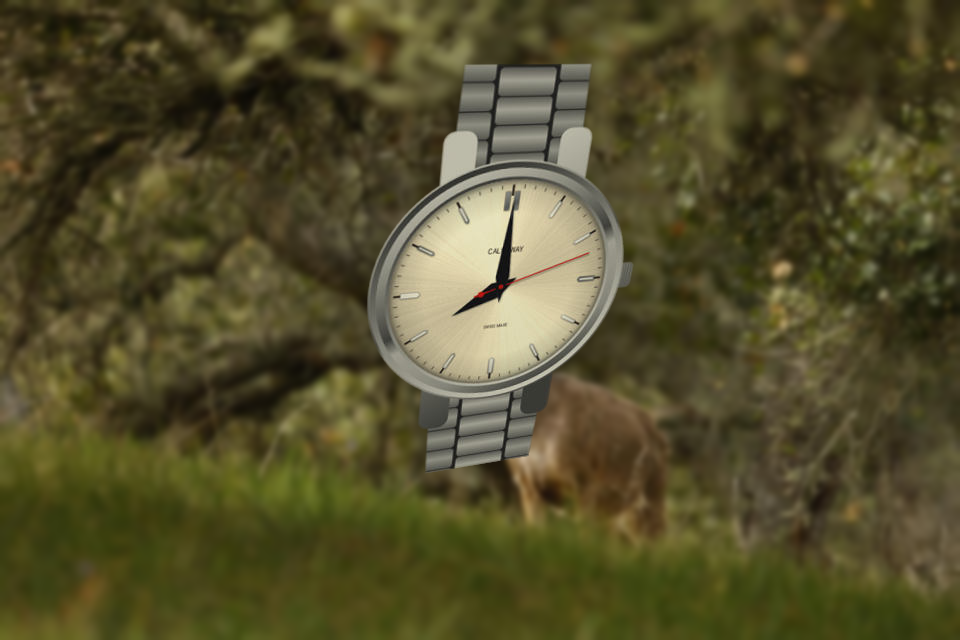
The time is h=8 m=0 s=12
